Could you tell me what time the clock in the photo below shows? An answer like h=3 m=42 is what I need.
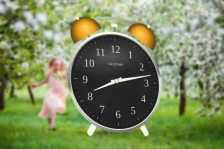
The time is h=8 m=13
